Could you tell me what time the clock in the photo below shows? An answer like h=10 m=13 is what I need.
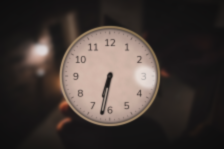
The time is h=6 m=32
